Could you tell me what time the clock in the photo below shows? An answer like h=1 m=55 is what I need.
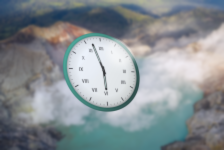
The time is h=5 m=57
